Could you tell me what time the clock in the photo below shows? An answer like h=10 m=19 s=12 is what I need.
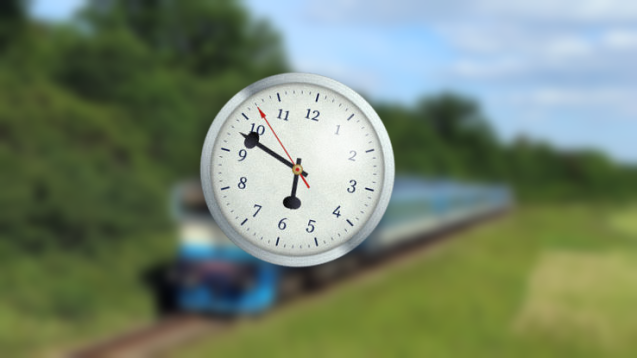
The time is h=5 m=47 s=52
